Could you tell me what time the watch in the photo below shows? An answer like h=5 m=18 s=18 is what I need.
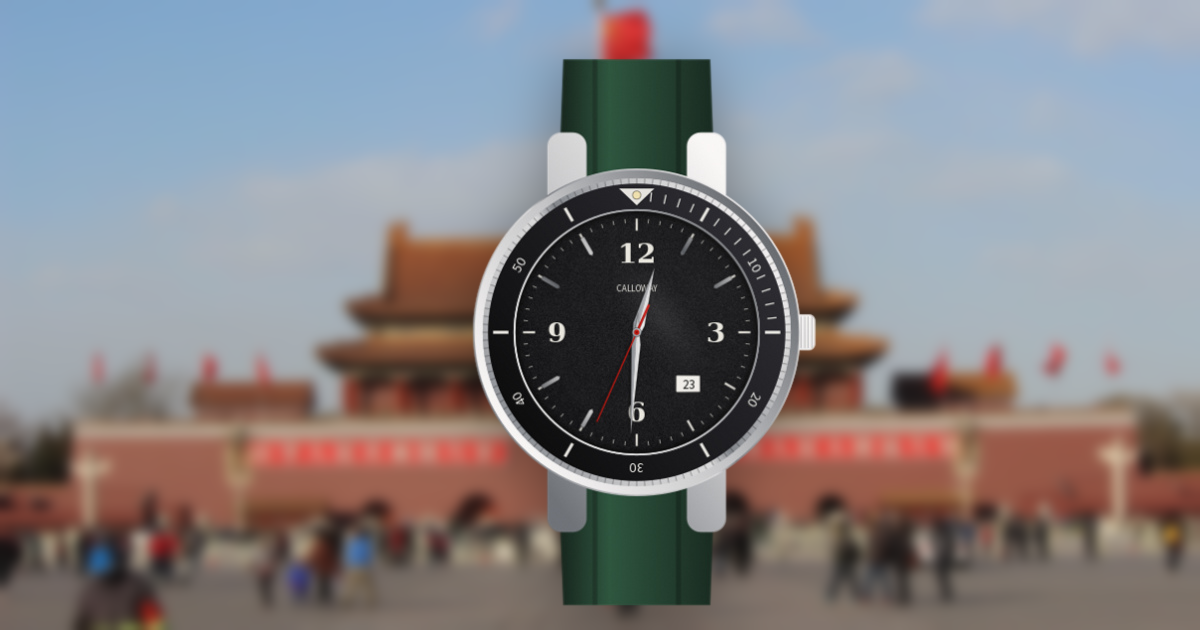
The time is h=12 m=30 s=34
